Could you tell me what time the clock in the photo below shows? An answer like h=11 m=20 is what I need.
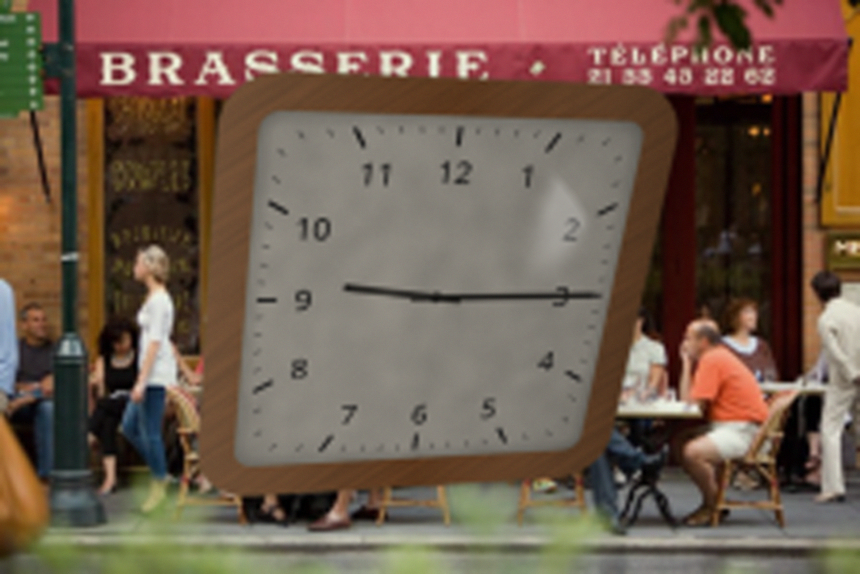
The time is h=9 m=15
